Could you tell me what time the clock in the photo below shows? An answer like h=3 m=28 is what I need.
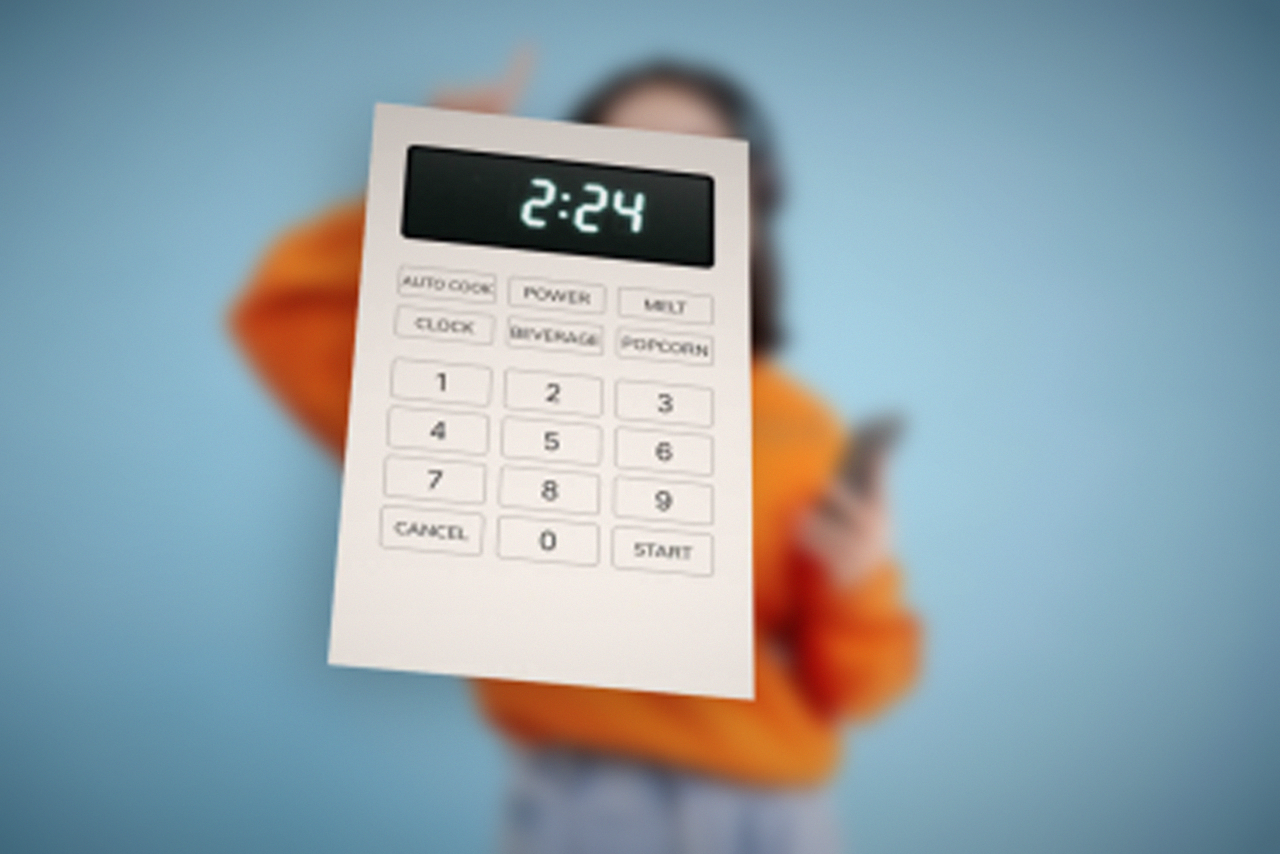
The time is h=2 m=24
